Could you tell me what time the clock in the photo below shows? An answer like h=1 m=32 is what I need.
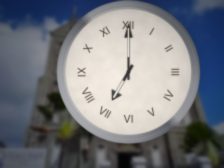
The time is h=7 m=0
